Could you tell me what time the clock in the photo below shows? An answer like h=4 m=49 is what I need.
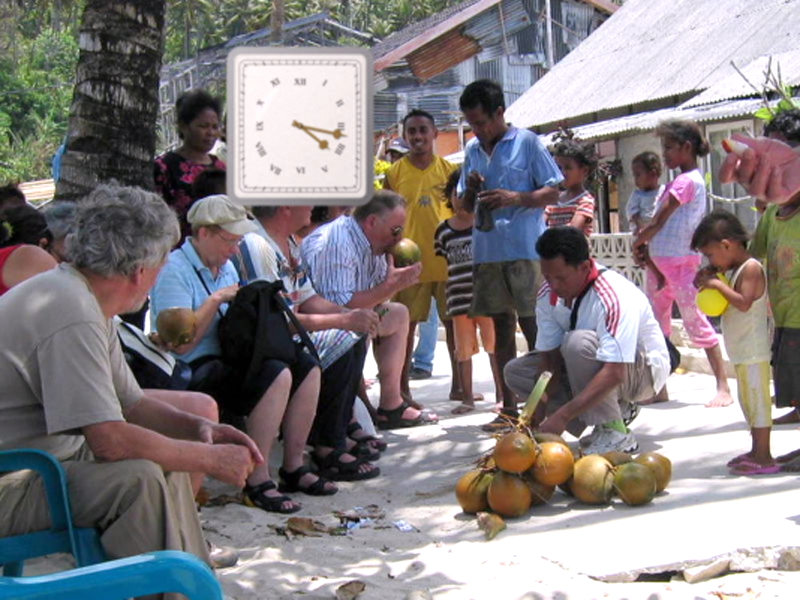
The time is h=4 m=17
